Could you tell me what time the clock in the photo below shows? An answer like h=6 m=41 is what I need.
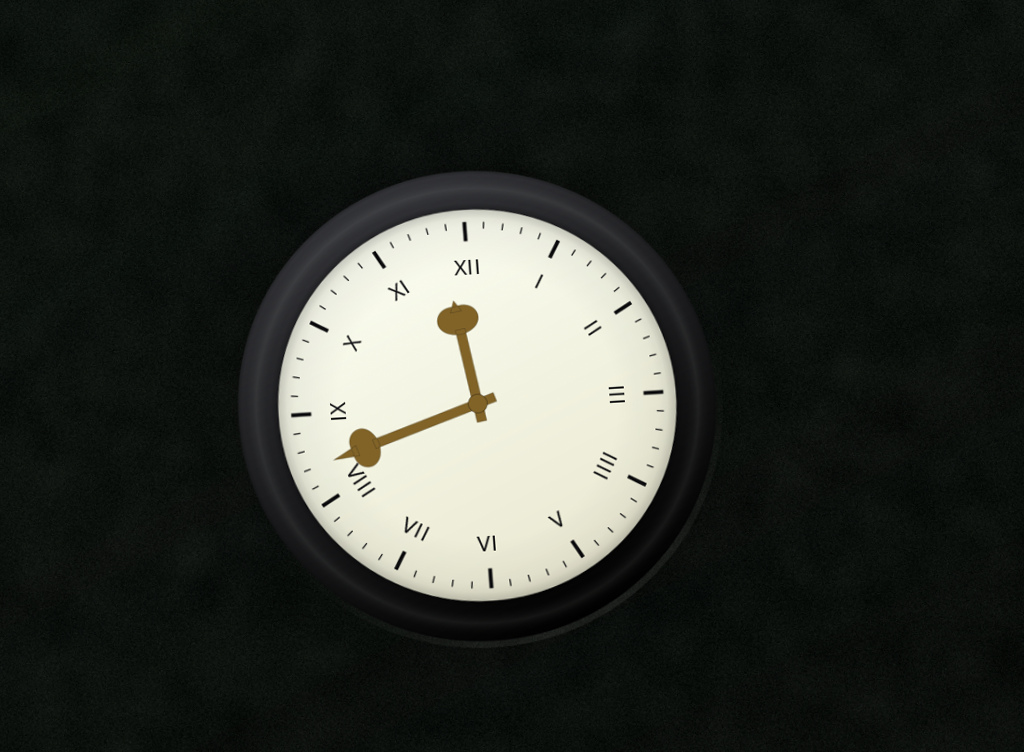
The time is h=11 m=42
